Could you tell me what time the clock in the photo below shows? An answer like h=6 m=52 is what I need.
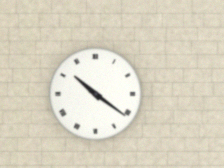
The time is h=10 m=21
